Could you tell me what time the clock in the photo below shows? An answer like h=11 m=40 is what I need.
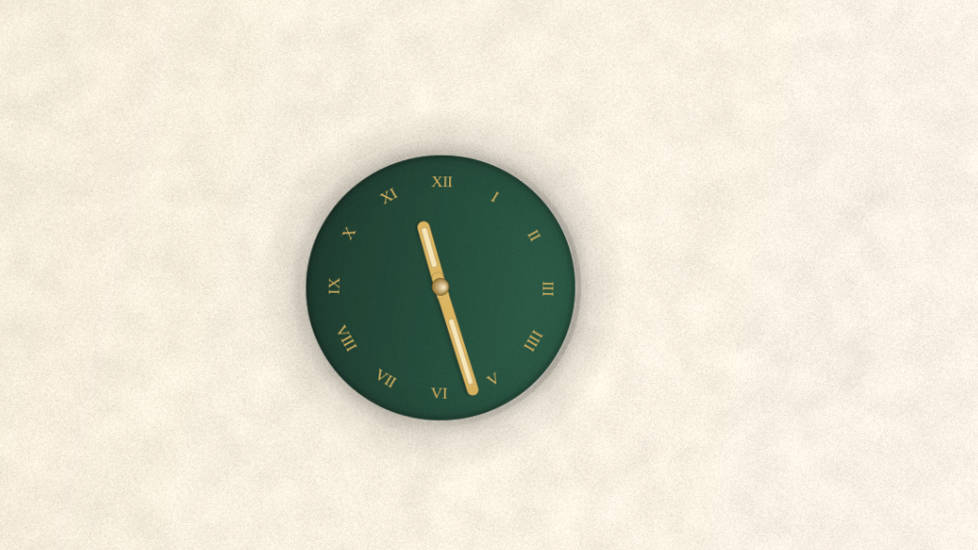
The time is h=11 m=27
